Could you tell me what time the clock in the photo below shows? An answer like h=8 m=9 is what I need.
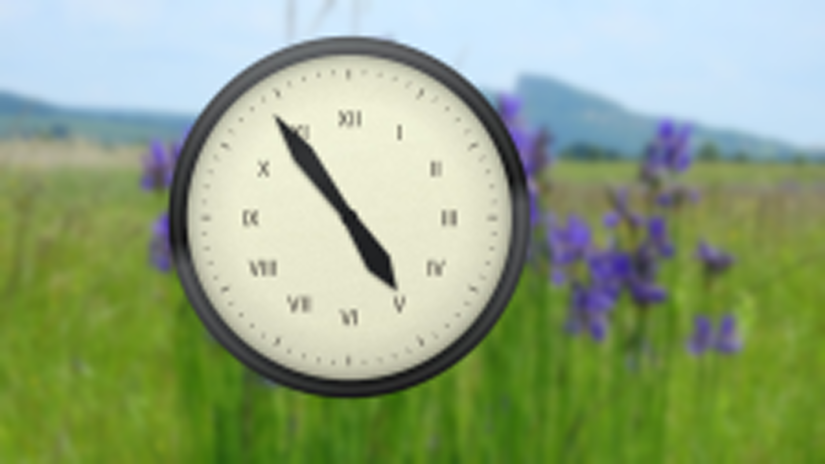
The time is h=4 m=54
